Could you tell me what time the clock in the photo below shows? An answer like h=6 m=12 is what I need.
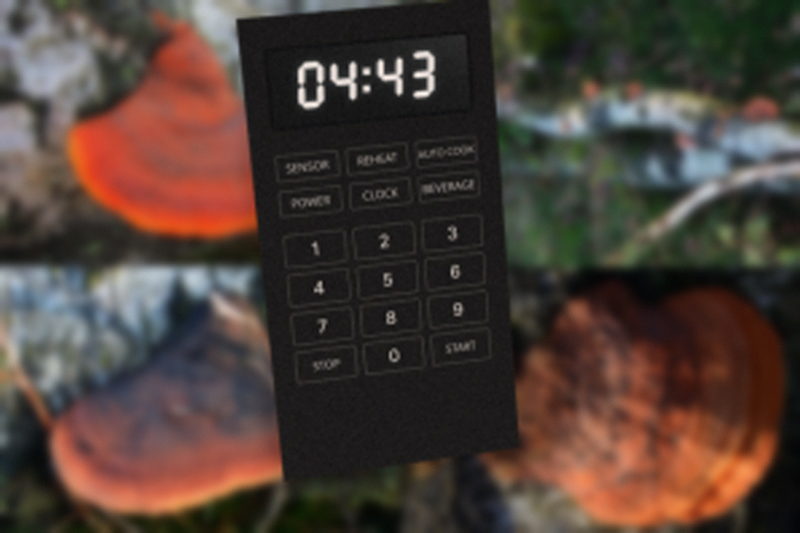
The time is h=4 m=43
